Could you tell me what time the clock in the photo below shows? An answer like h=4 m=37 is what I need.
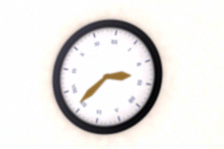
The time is h=2 m=36
